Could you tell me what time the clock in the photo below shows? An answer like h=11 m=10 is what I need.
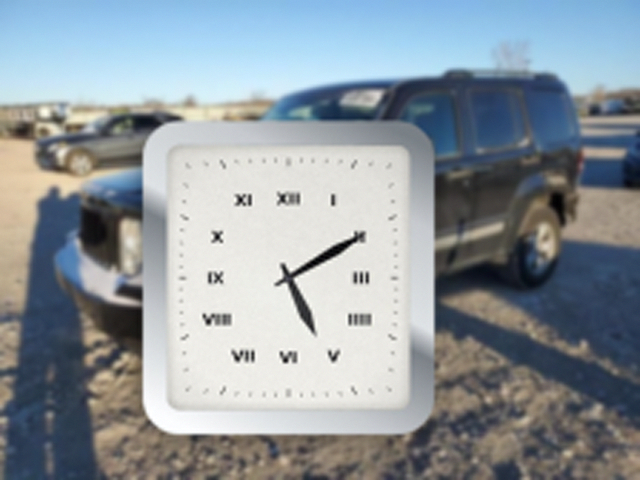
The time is h=5 m=10
